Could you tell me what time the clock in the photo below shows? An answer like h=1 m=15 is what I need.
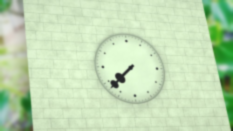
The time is h=7 m=38
